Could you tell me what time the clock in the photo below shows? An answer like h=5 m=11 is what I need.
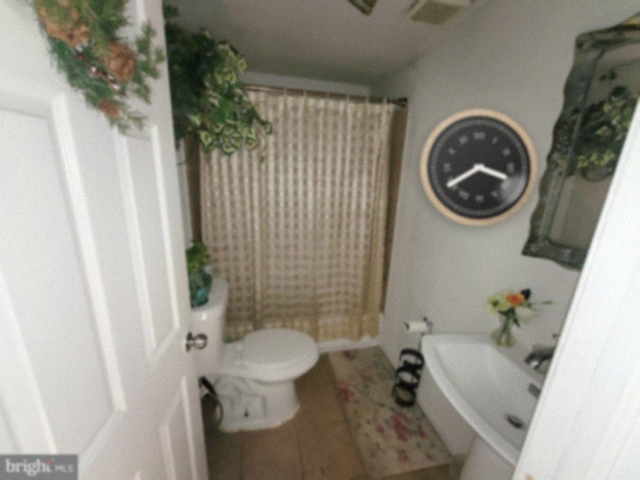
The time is h=3 m=40
